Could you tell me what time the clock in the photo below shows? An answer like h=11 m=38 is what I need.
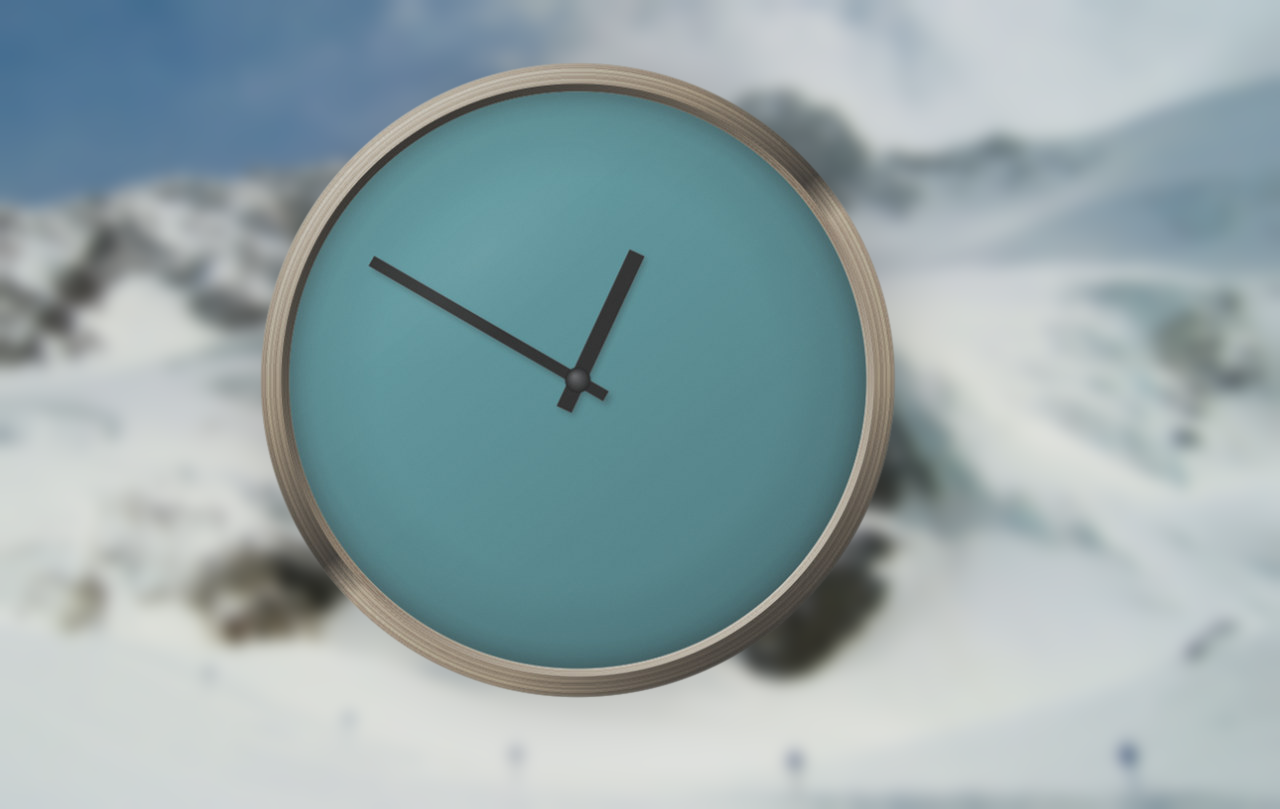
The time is h=12 m=50
